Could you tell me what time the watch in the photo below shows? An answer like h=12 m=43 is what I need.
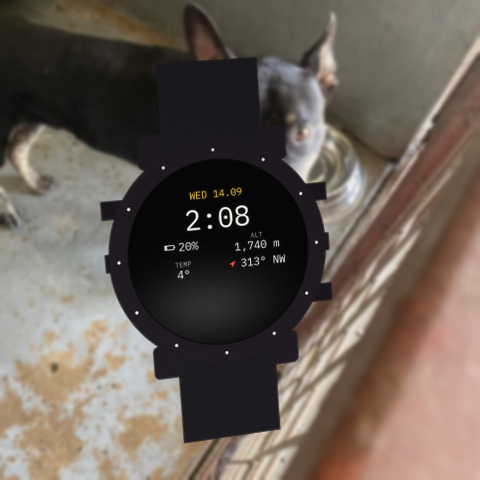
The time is h=2 m=8
